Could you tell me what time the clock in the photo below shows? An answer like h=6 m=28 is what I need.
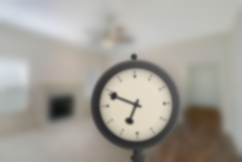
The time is h=6 m=49
